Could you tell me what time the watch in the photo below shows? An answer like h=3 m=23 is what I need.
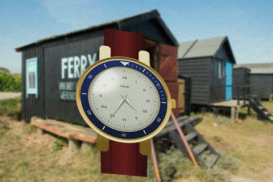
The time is h=4 m=35
